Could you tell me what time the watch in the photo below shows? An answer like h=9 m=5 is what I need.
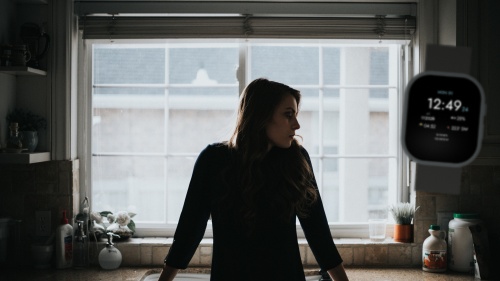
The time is h=12 m=49
